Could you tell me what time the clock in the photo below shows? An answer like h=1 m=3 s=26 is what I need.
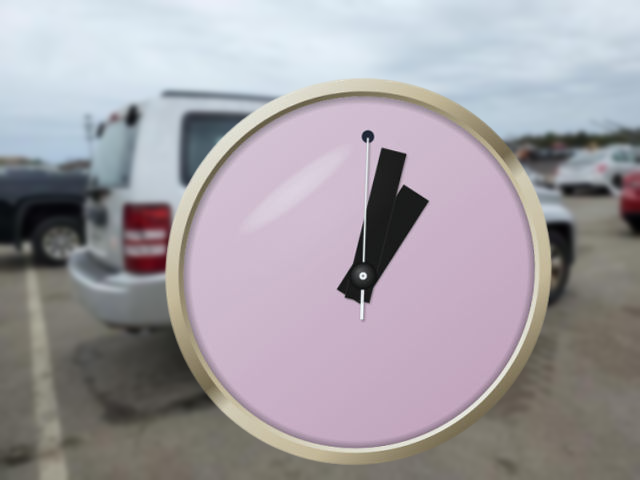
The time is h=1 m=2 s=0
